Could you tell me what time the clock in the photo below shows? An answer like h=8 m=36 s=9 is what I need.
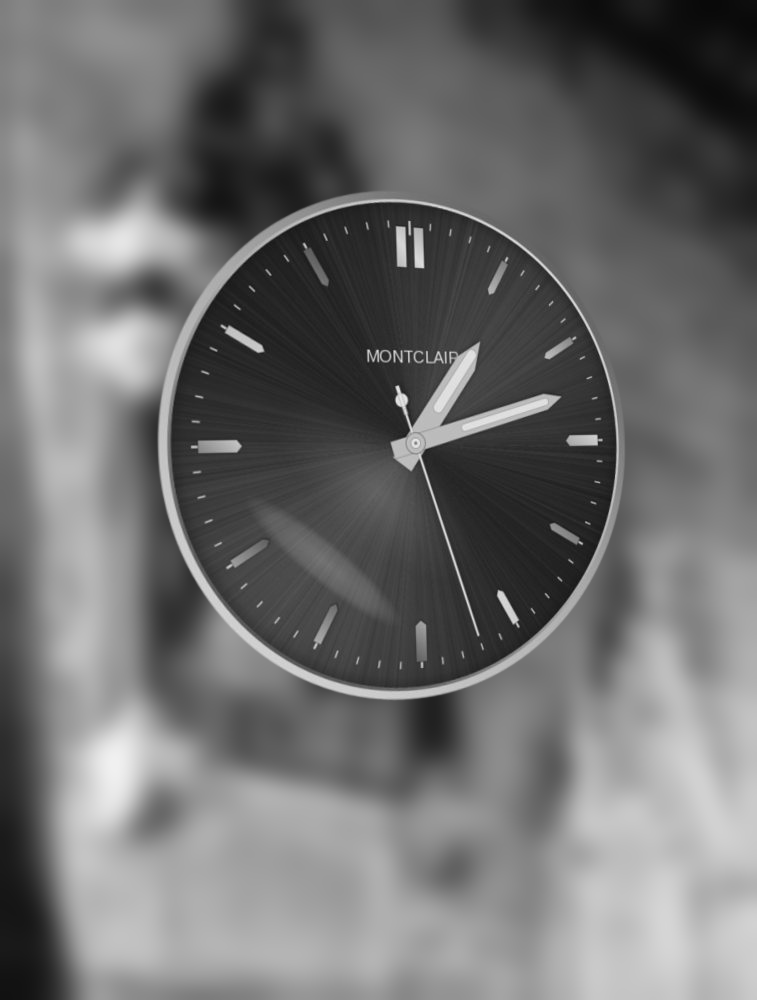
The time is h=1 m=12 s=27
